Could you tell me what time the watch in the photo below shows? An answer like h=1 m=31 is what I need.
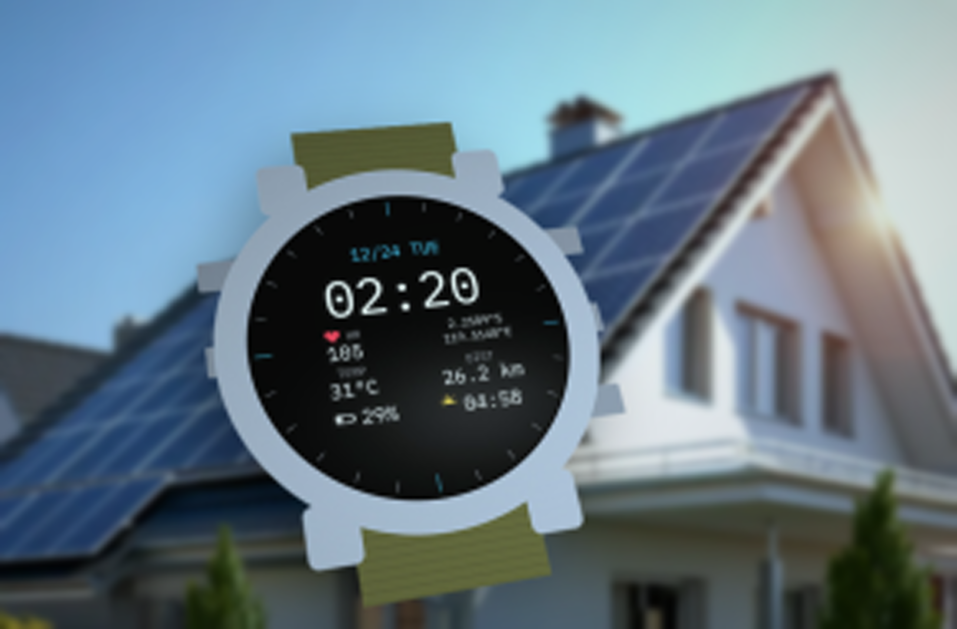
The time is h=2 m=20
